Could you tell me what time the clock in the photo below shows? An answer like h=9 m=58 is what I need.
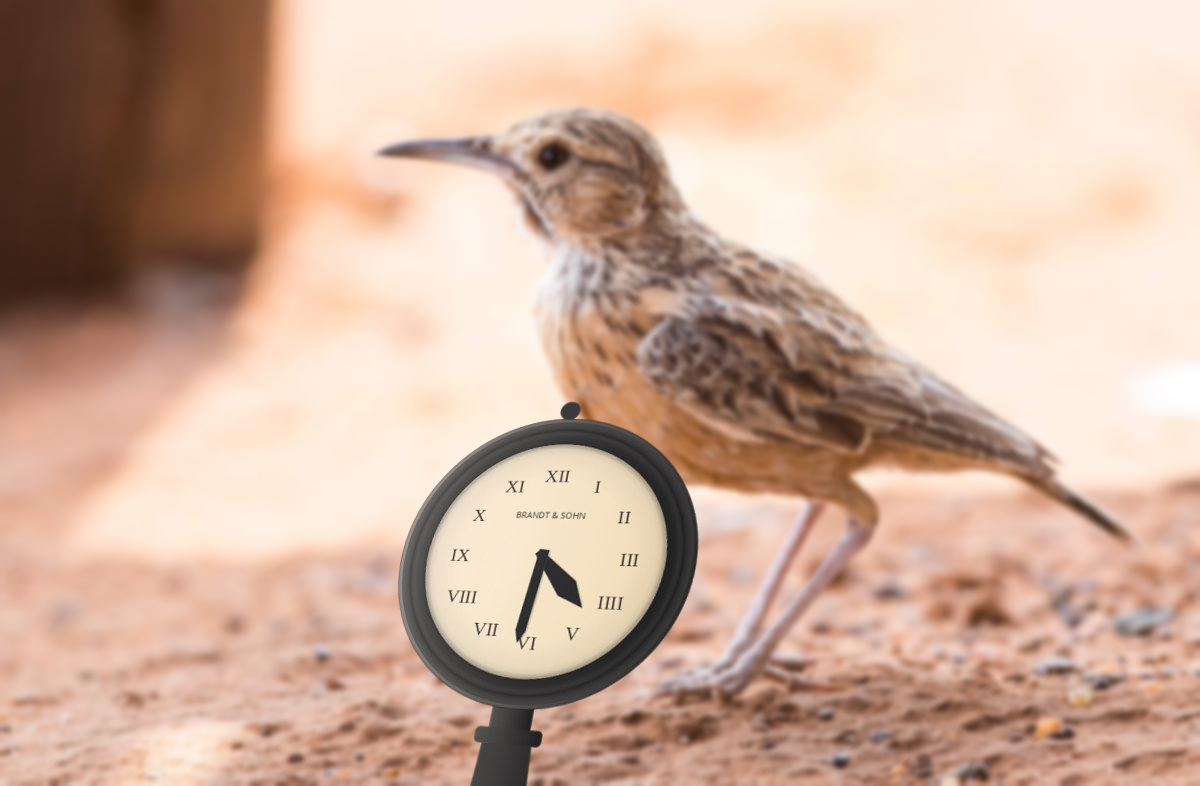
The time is h=4 m=31
